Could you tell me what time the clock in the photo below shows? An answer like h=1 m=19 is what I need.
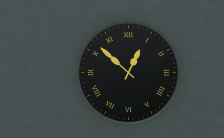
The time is h=12 m=52
